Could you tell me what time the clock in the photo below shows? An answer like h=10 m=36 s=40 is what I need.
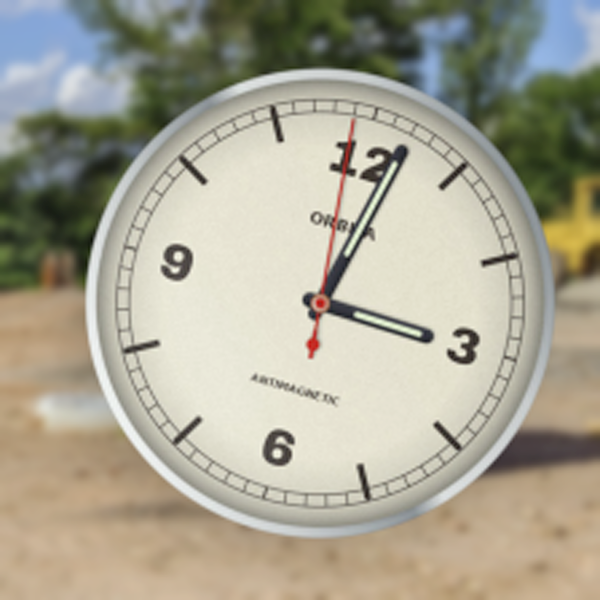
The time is h=3 m=1 s=59
